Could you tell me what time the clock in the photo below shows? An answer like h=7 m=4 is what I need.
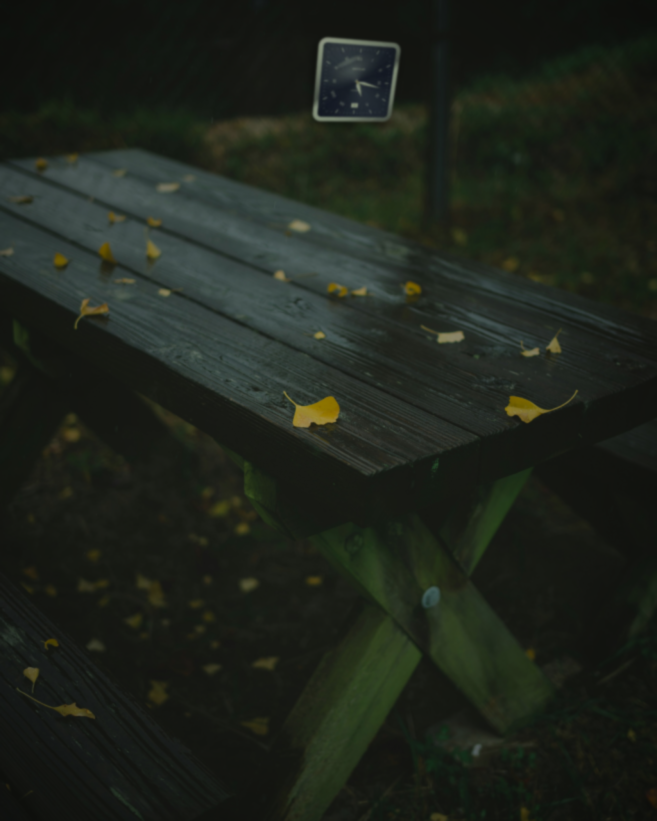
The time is h=5 m=17
